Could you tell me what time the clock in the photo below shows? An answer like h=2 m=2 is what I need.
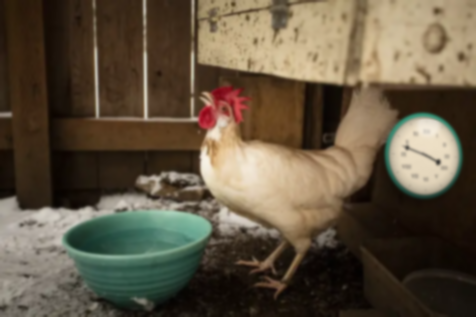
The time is h=3 m=48
